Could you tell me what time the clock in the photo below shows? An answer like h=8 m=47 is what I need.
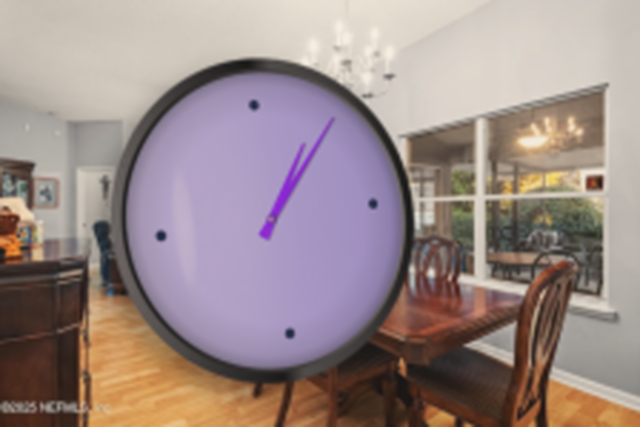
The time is h=1 m=7
